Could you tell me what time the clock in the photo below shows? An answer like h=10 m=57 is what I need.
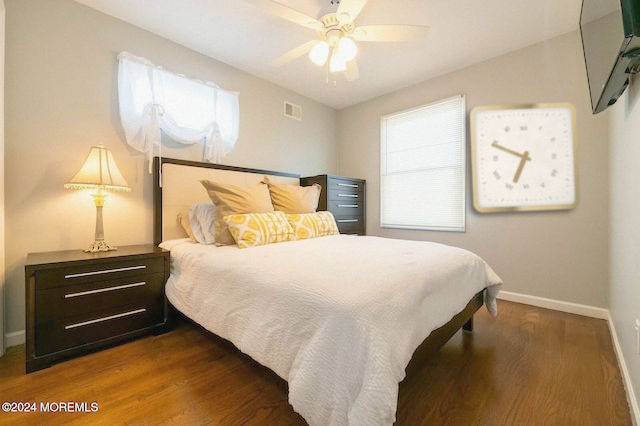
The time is h=6 m=49
